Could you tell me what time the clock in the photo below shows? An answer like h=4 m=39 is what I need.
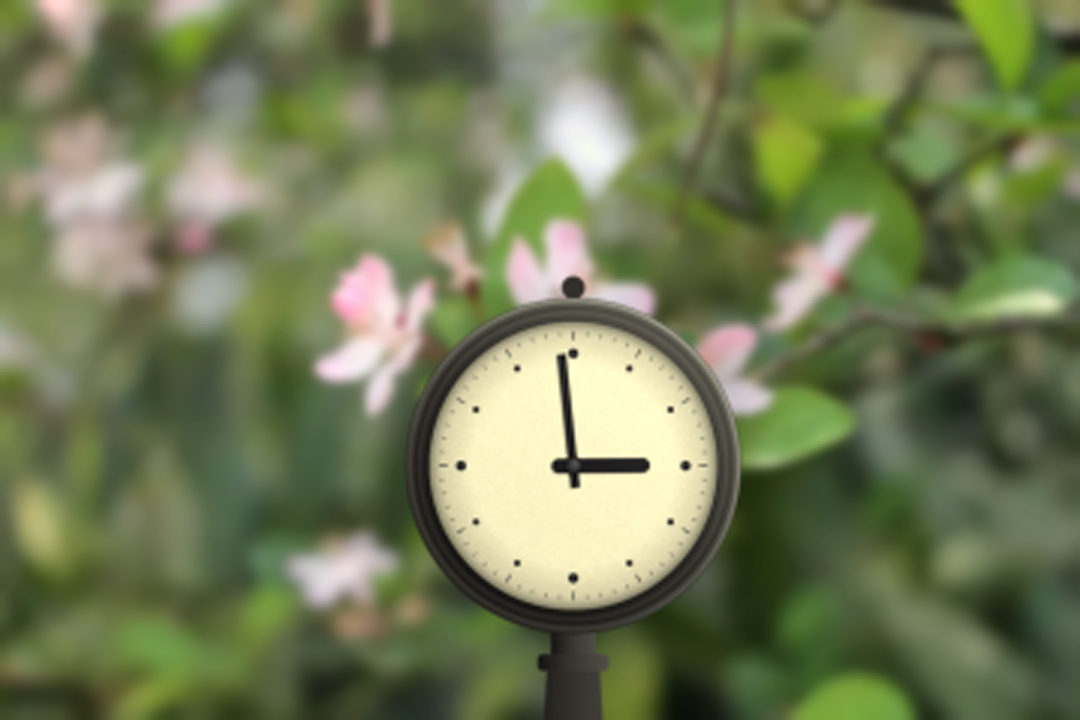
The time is h=2 m=59
